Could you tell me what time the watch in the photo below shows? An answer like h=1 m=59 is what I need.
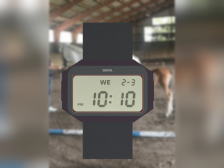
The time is h=10 m=10
